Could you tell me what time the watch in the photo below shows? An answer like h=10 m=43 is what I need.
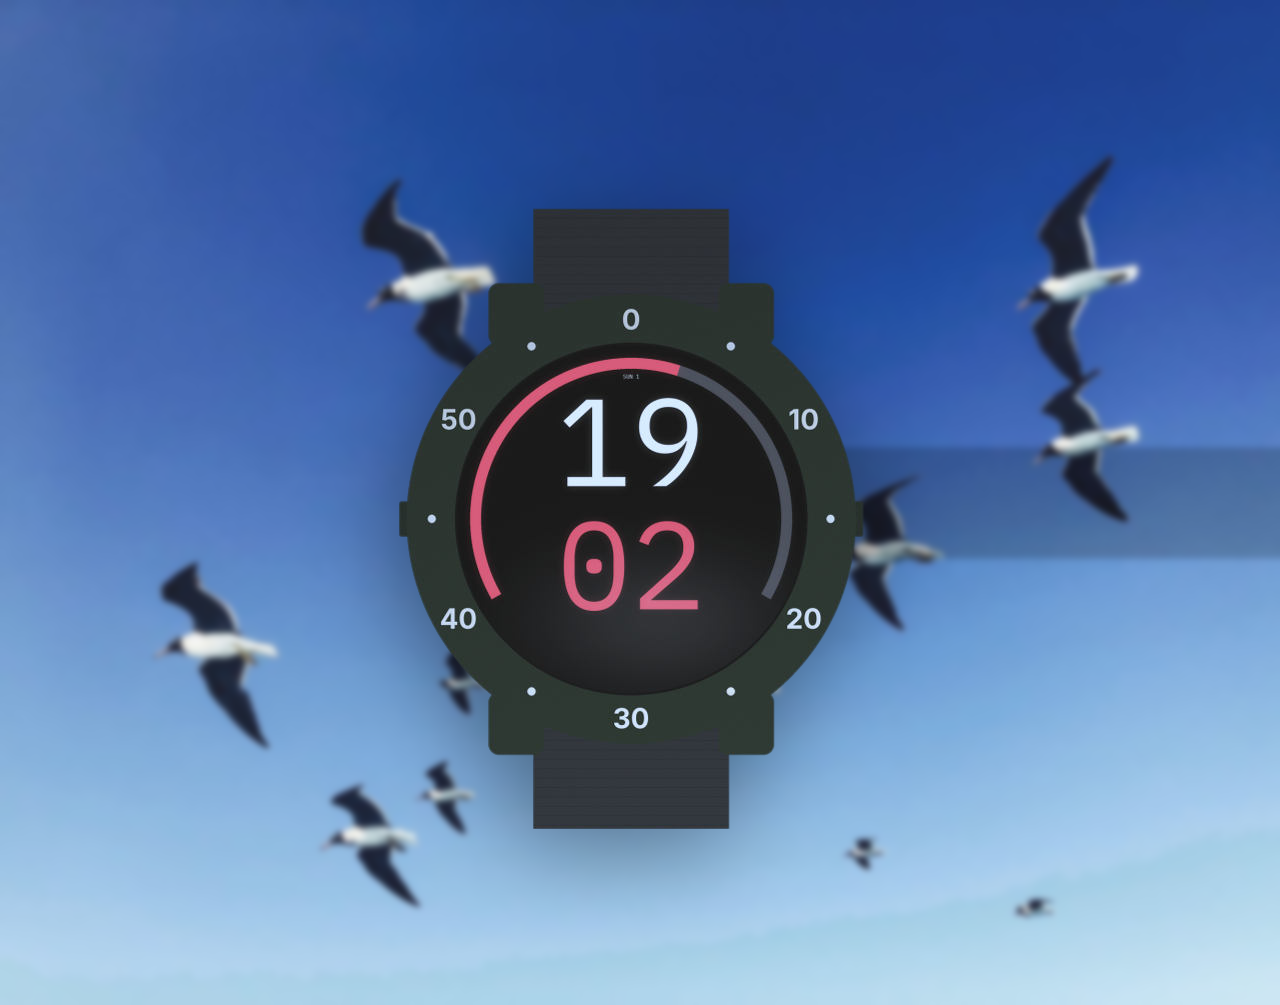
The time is h=19 m=2
